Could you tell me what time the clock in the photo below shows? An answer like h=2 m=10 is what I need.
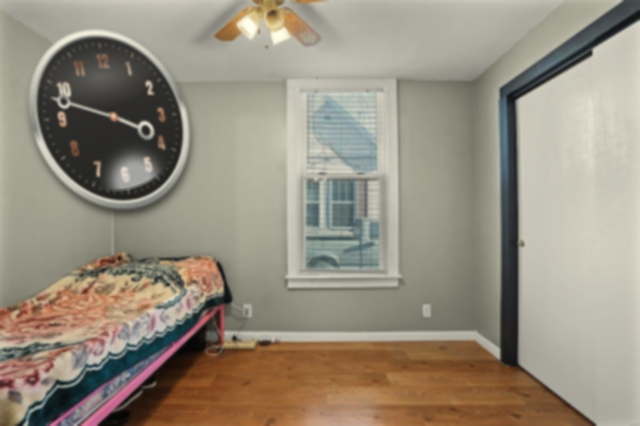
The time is h=3 m=48
